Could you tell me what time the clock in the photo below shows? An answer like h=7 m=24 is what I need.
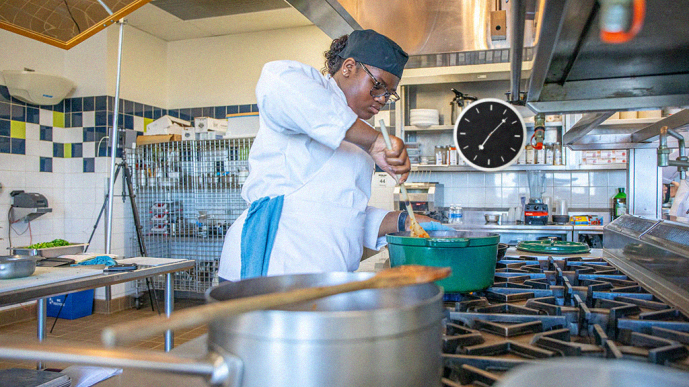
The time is h=7 m=7
